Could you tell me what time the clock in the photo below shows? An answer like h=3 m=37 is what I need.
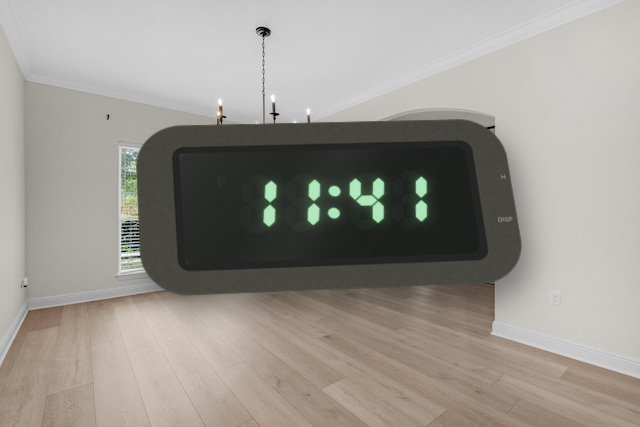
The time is h=11 m=41
